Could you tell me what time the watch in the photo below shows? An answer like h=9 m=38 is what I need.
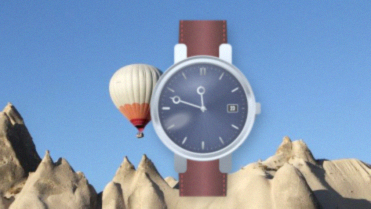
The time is h=11 m=48
